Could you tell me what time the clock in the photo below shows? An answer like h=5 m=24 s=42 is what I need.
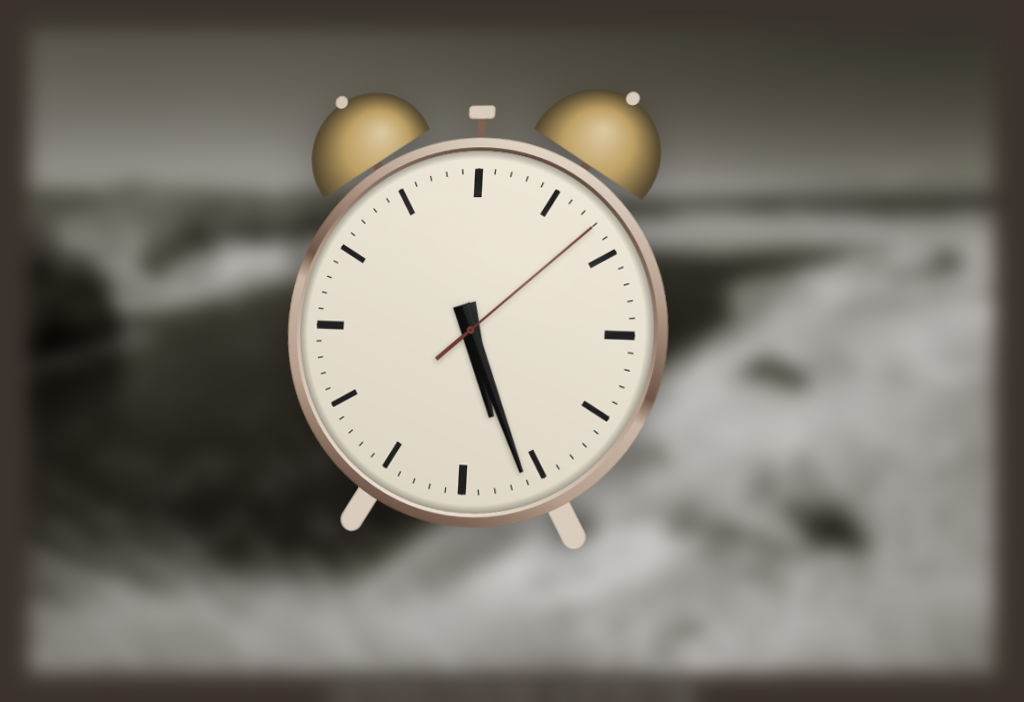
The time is h=5 m=26 s=8
